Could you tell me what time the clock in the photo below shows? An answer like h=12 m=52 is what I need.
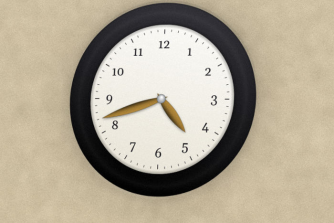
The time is h=4 m=42
